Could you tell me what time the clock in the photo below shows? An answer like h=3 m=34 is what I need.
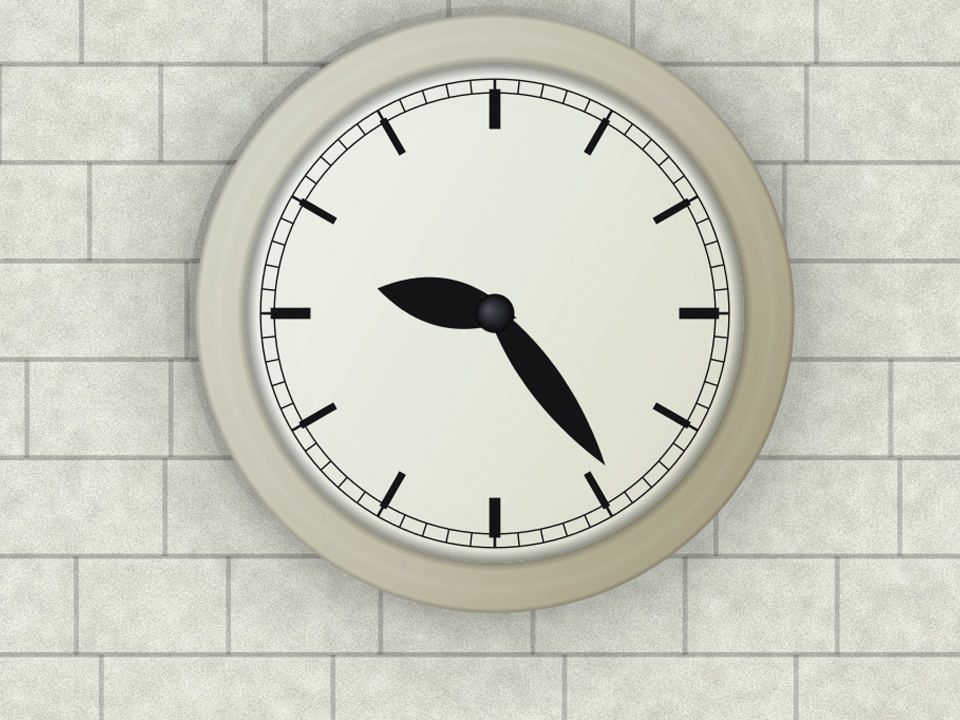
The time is h=9 m=24
